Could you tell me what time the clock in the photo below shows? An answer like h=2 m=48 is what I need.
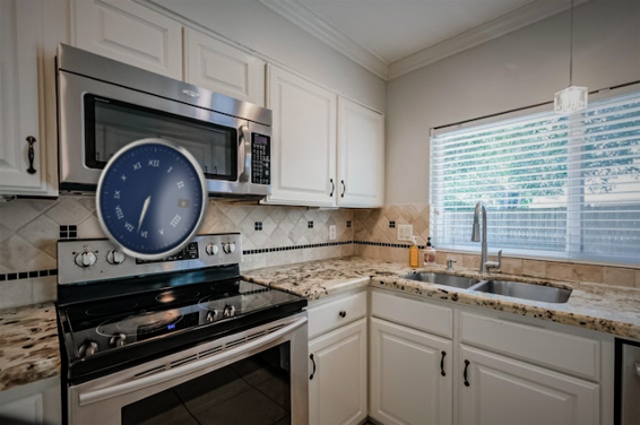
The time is h=6 m=32
